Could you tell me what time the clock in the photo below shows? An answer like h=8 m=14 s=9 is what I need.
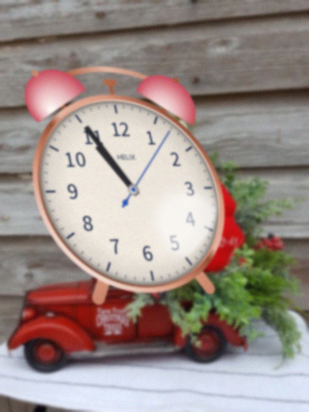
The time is h=10 m=55 s=7
